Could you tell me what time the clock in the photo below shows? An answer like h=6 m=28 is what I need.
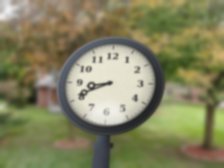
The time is h=8 m=41
